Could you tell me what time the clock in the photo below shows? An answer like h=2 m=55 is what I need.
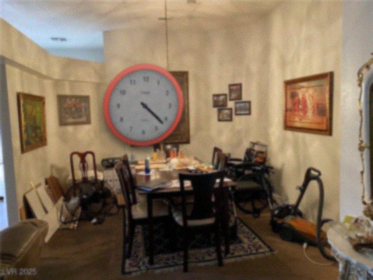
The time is h=4 m=22
